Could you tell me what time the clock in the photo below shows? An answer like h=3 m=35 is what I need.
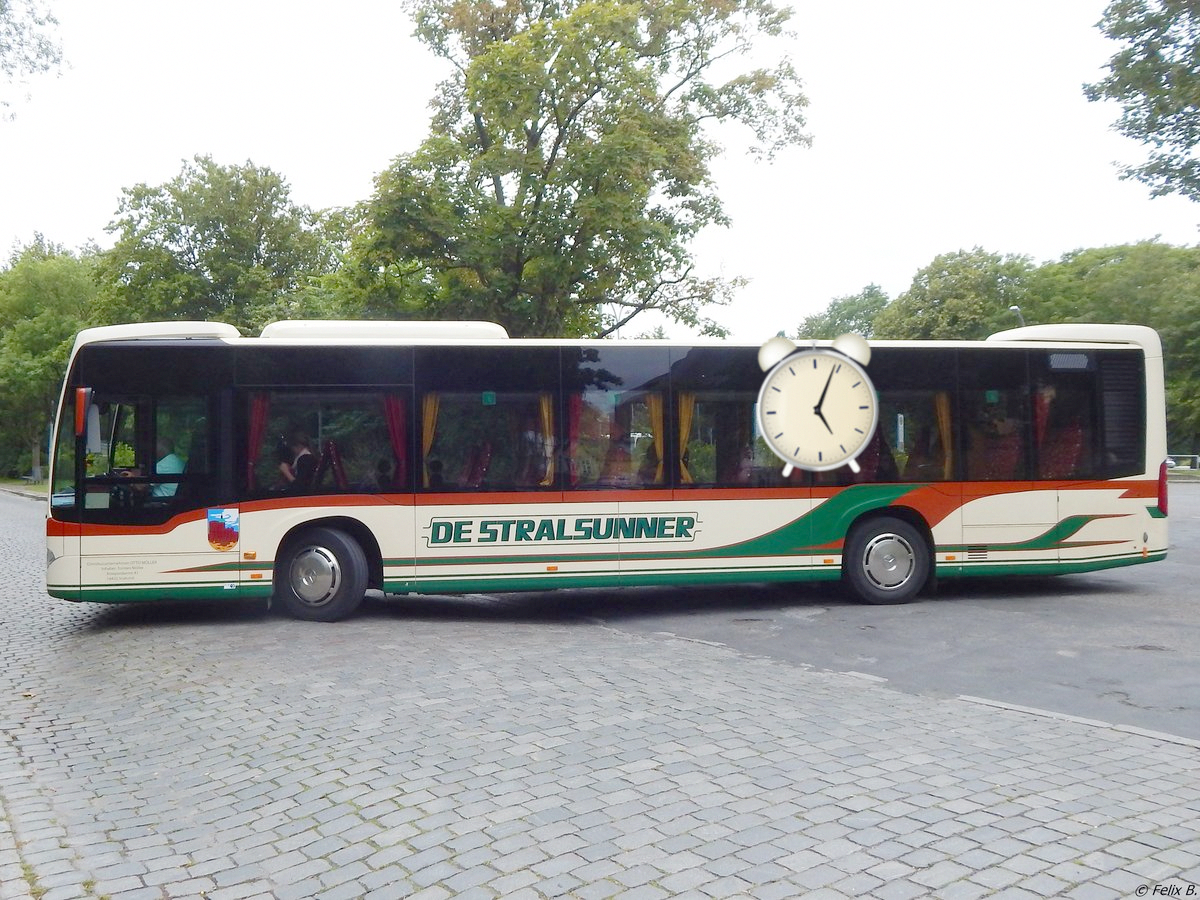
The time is h=5 m=4
